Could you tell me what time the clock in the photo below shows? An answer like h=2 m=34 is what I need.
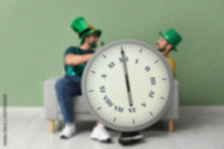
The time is h=6 m=0
